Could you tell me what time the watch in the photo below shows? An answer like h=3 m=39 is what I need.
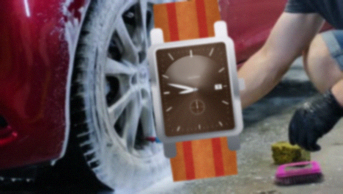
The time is h=8 m=48
